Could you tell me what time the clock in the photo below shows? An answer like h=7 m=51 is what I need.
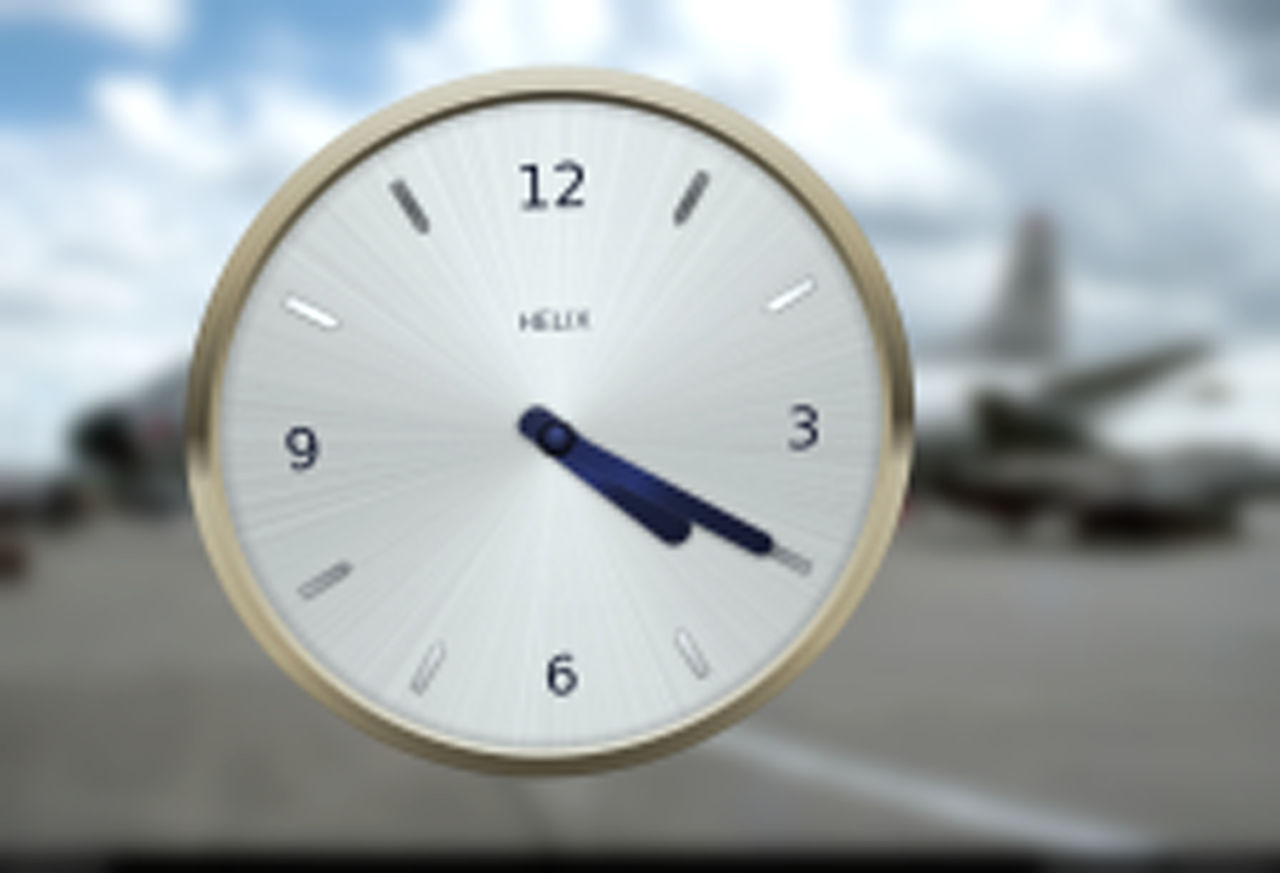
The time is h=4 m=20
